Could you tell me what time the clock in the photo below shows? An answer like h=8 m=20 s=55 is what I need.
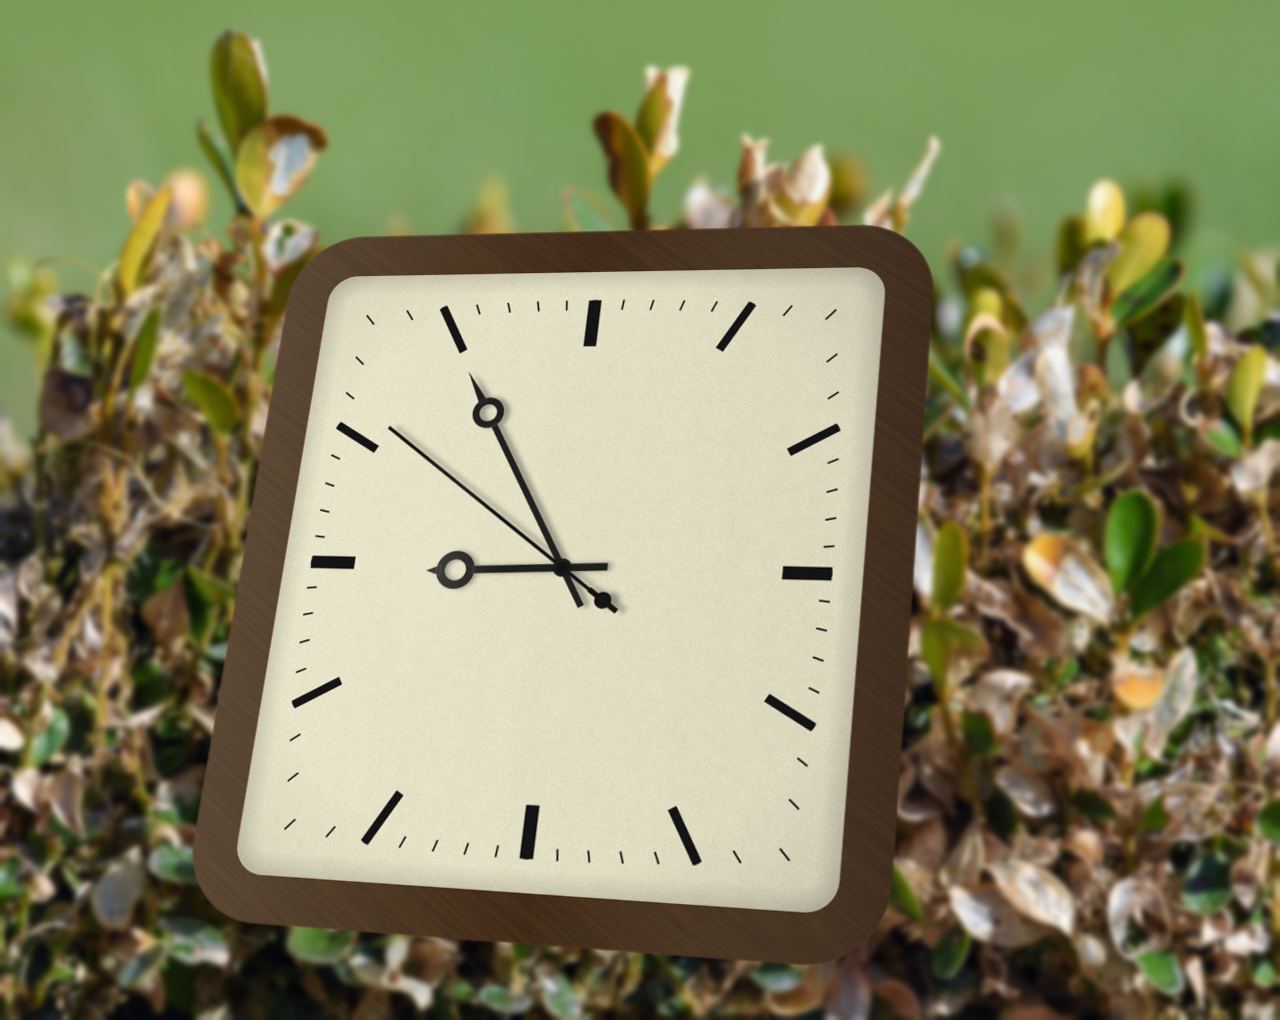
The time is h=8 m=54 s=51
